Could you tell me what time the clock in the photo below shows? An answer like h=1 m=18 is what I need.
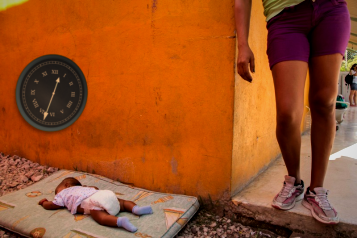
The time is h=12 m=33
